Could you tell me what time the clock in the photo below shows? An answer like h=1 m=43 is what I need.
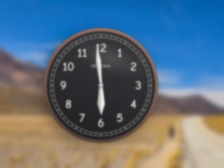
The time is h=5 m=59
